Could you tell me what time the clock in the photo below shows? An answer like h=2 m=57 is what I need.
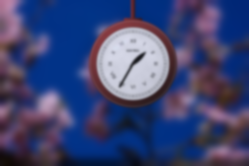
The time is h=1 m=35
